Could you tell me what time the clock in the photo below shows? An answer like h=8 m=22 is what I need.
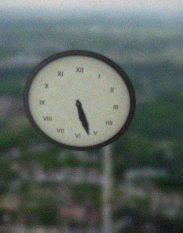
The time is h=5 m=27
